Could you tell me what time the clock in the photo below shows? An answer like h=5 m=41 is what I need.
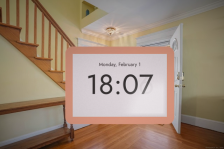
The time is h=18 m=7
